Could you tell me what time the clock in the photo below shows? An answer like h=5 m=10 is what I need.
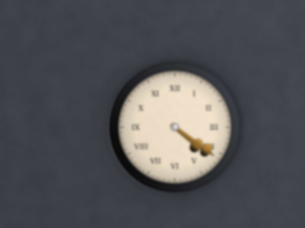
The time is h=4 m=21
